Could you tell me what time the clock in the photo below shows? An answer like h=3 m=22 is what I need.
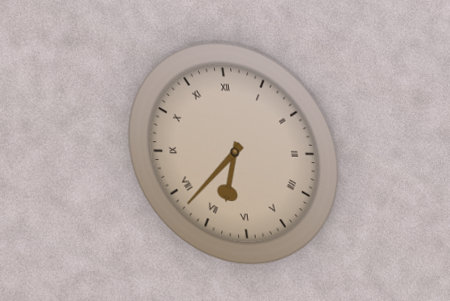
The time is h=6 m=38
